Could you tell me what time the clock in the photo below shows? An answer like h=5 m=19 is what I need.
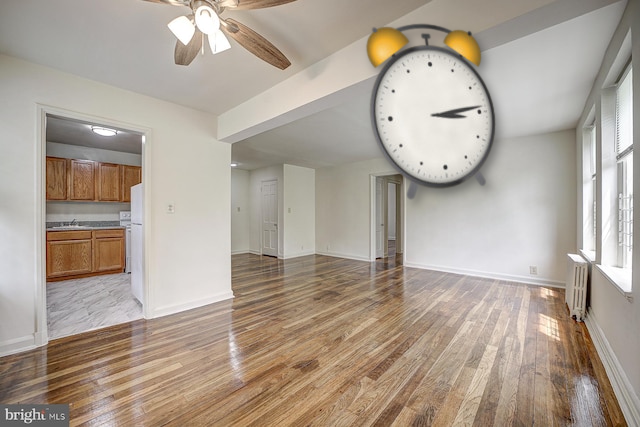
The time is h=3 m=14
